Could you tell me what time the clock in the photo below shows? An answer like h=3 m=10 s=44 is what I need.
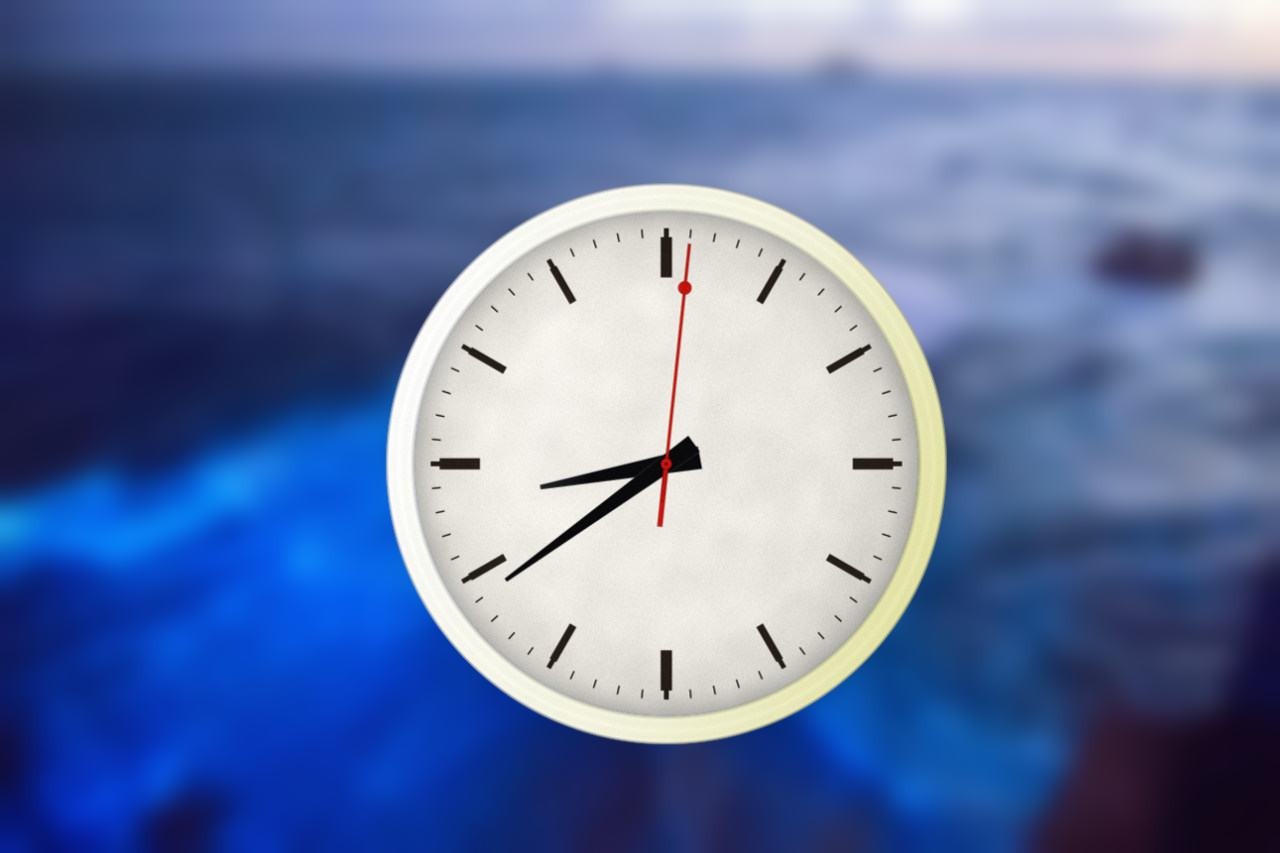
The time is h=8 m=39 s=1
